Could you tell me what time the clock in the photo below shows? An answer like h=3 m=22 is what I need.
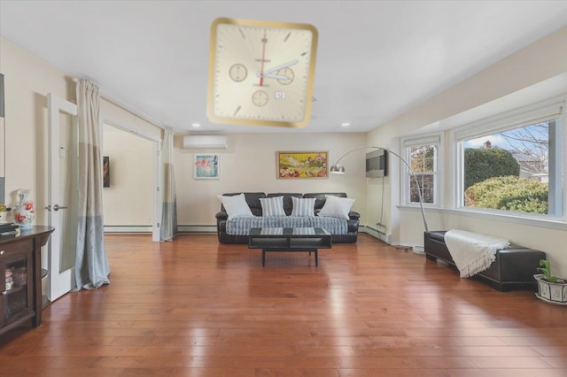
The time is h=3 m=11
